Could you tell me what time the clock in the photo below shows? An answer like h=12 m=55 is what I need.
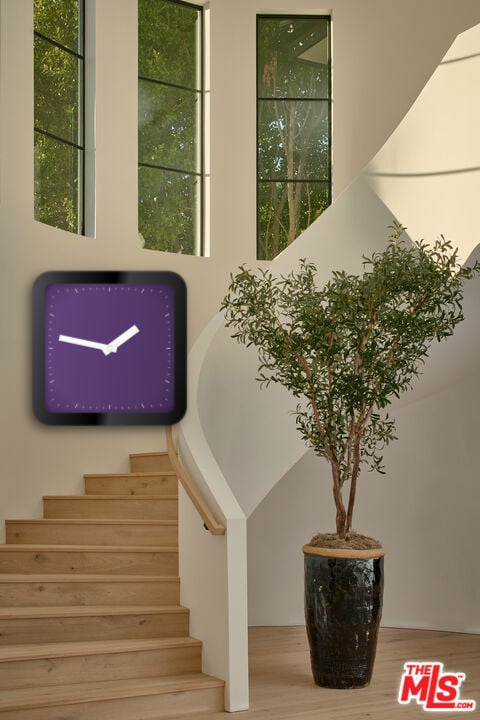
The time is h=1 m=47
